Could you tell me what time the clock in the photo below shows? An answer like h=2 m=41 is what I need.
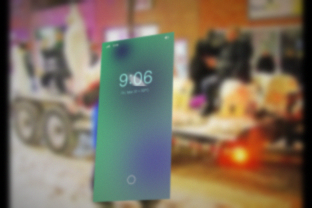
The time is h=9 m=6
